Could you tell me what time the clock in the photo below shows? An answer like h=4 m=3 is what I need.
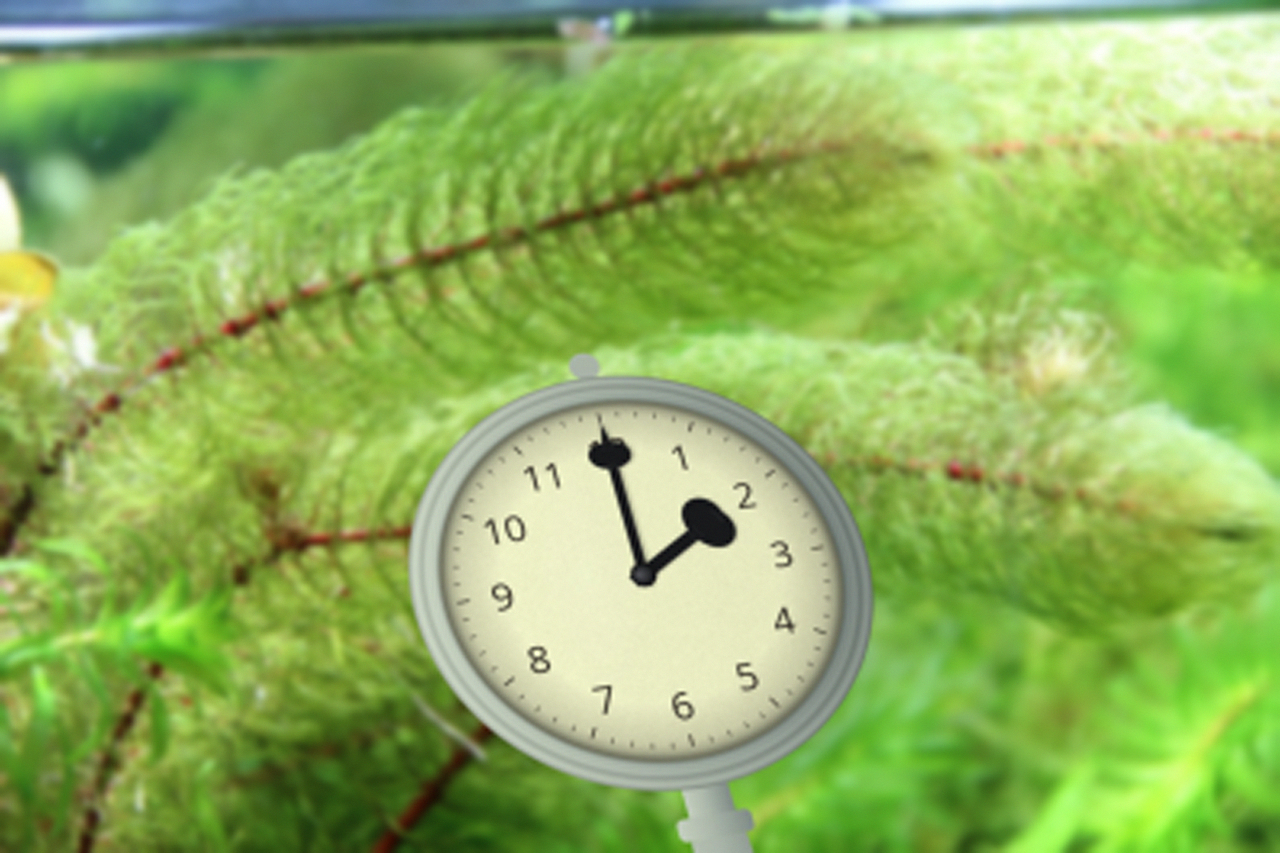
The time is h=2 m=0
